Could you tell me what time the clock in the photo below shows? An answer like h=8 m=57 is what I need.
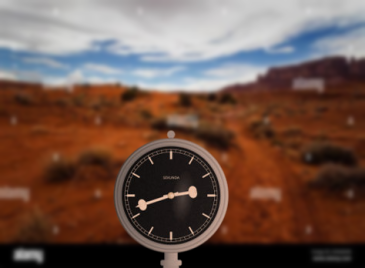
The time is h=2 m=42
